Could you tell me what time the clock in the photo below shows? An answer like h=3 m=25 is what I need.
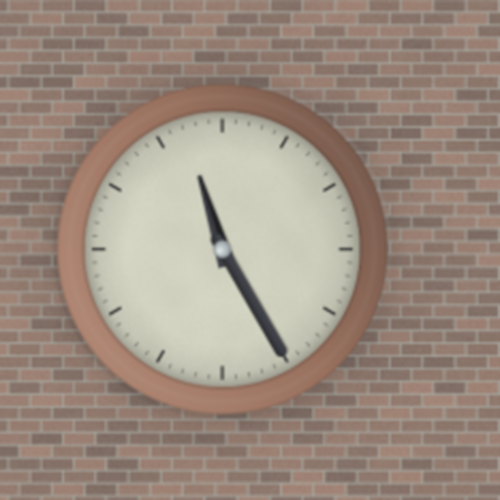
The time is h=11 m=25
